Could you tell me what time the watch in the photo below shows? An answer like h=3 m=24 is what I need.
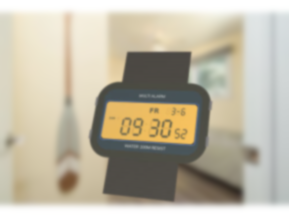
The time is h=9 m=30
